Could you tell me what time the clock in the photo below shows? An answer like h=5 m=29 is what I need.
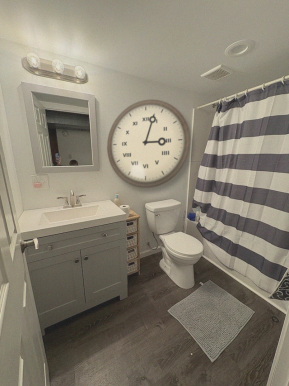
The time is h=3 m=3
